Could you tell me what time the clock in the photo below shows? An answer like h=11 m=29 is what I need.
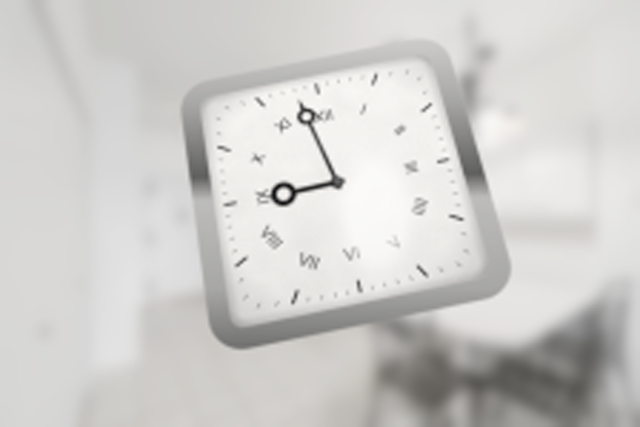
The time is h=8 m=58
